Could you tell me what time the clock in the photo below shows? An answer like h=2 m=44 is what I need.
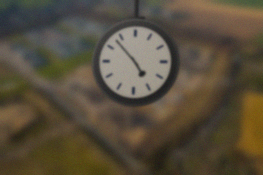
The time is h=4 m=53
